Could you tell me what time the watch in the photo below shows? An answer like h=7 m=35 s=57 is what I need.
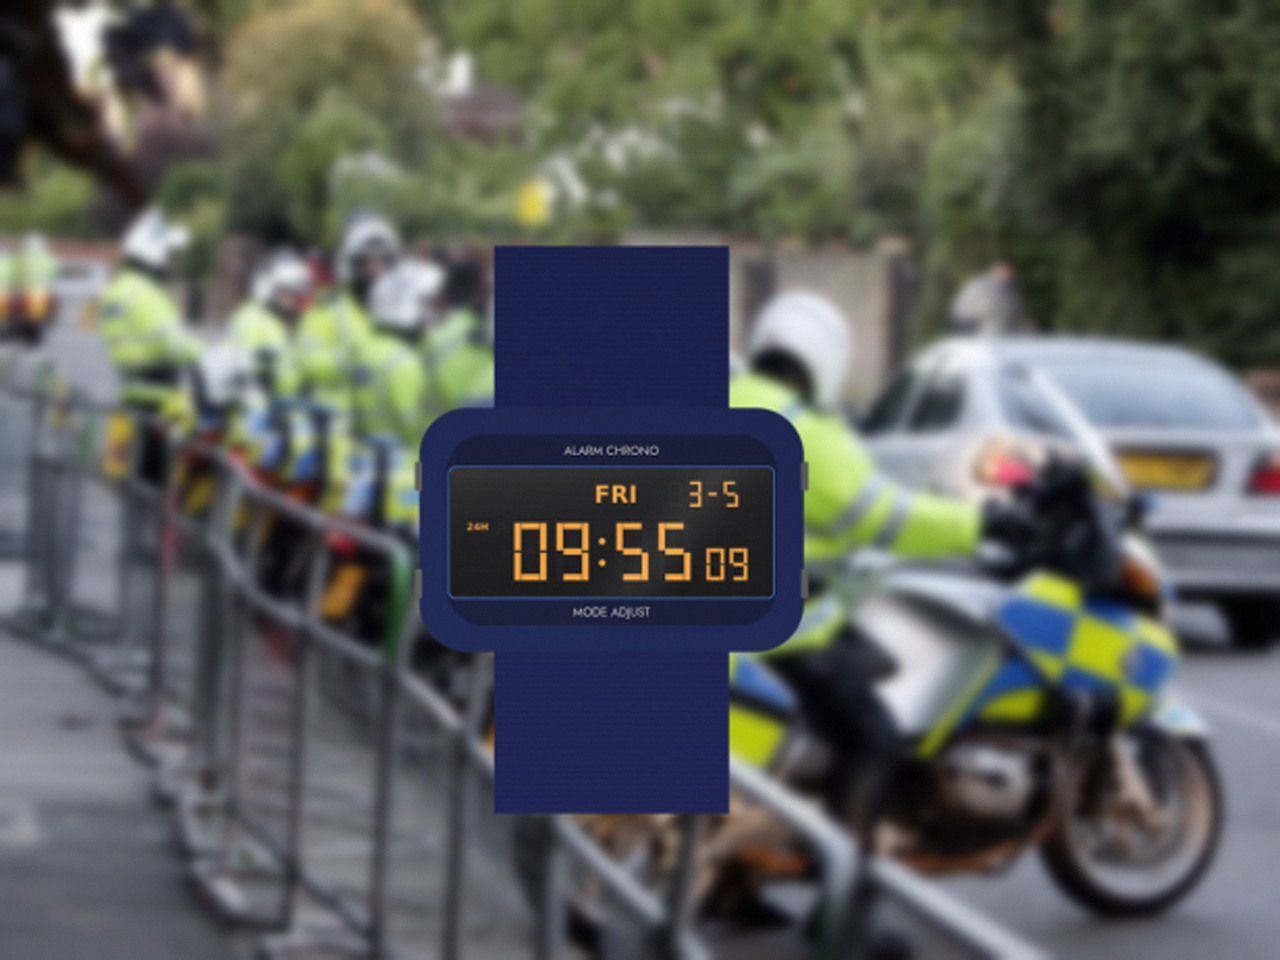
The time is h=9 m=55 s=9
